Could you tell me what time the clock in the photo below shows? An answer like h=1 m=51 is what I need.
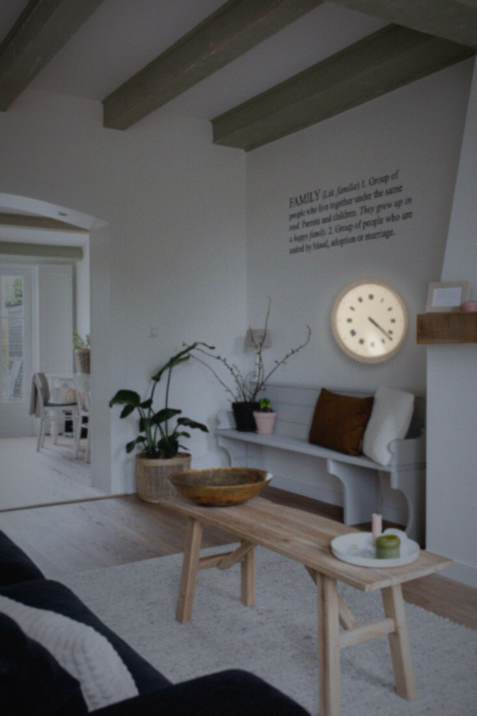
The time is h=4 m=22
